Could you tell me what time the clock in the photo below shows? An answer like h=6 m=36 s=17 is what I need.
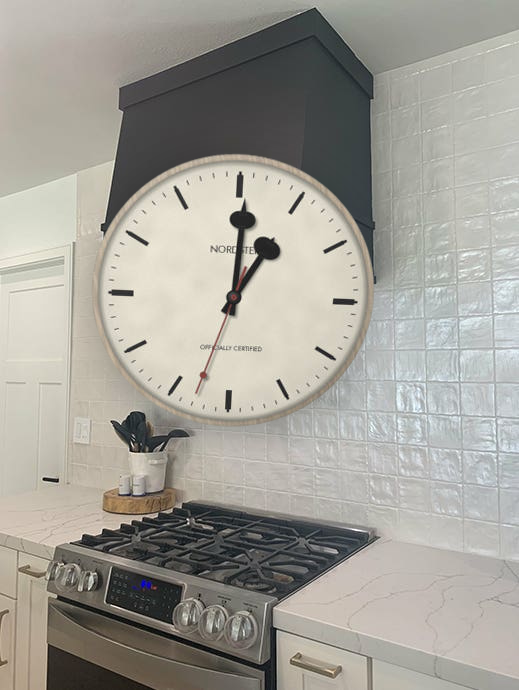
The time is h=1 m=0 s=33
